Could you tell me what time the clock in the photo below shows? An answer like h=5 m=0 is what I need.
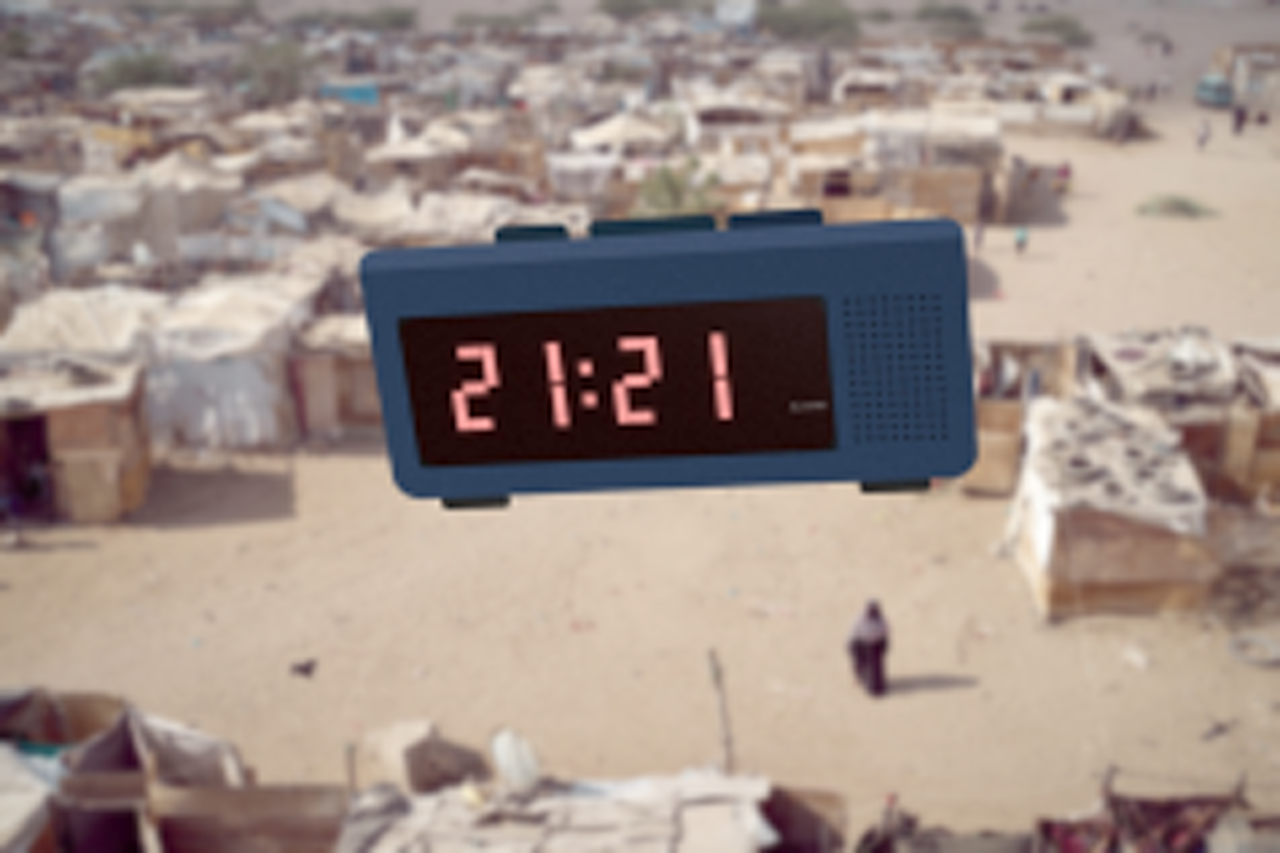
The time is h=21 m=21
